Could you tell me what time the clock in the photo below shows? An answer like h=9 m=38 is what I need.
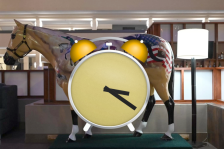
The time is h=3 m=21
